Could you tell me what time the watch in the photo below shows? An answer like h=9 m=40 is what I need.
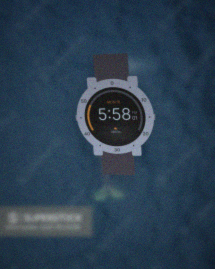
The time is h=5 m=58
